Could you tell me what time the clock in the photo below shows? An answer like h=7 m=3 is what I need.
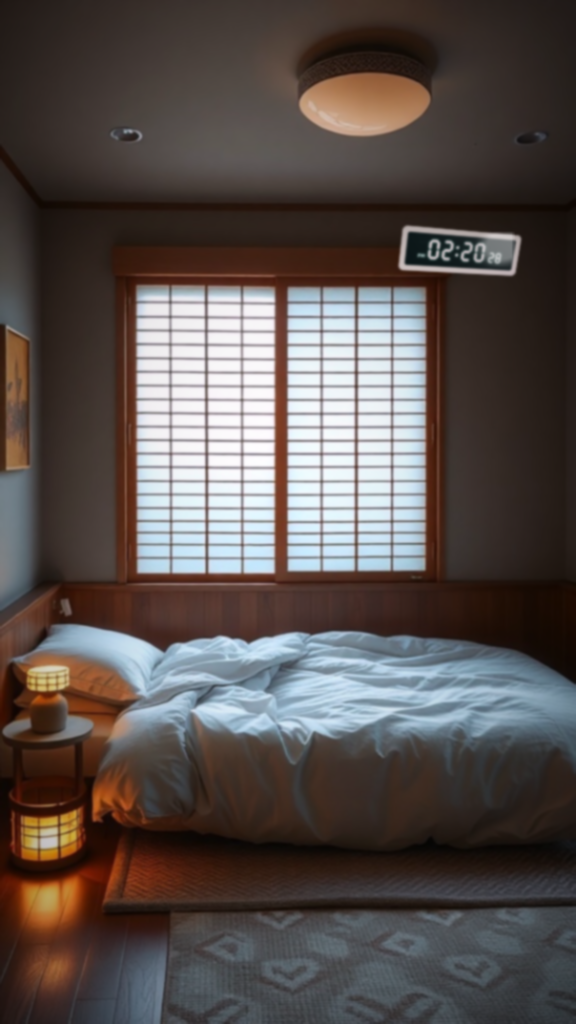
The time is h=2 m=20
